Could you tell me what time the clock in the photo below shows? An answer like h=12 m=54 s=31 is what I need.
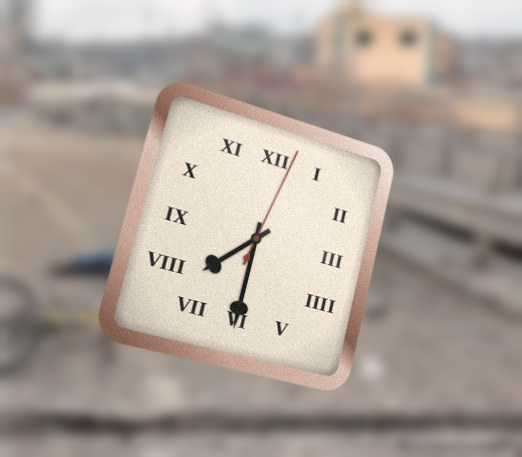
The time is h=7 m=30 s=2
